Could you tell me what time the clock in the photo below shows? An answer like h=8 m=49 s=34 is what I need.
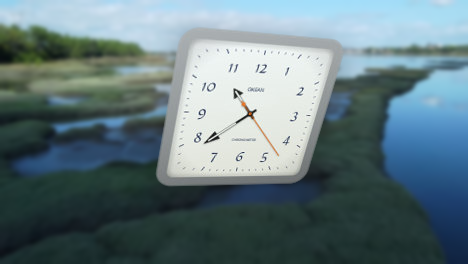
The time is h=10 m=38 s=23
